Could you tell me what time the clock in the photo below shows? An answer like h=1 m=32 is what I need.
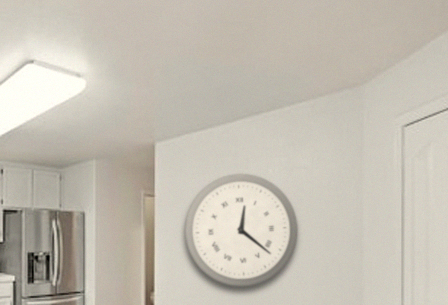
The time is h=12 m=22
